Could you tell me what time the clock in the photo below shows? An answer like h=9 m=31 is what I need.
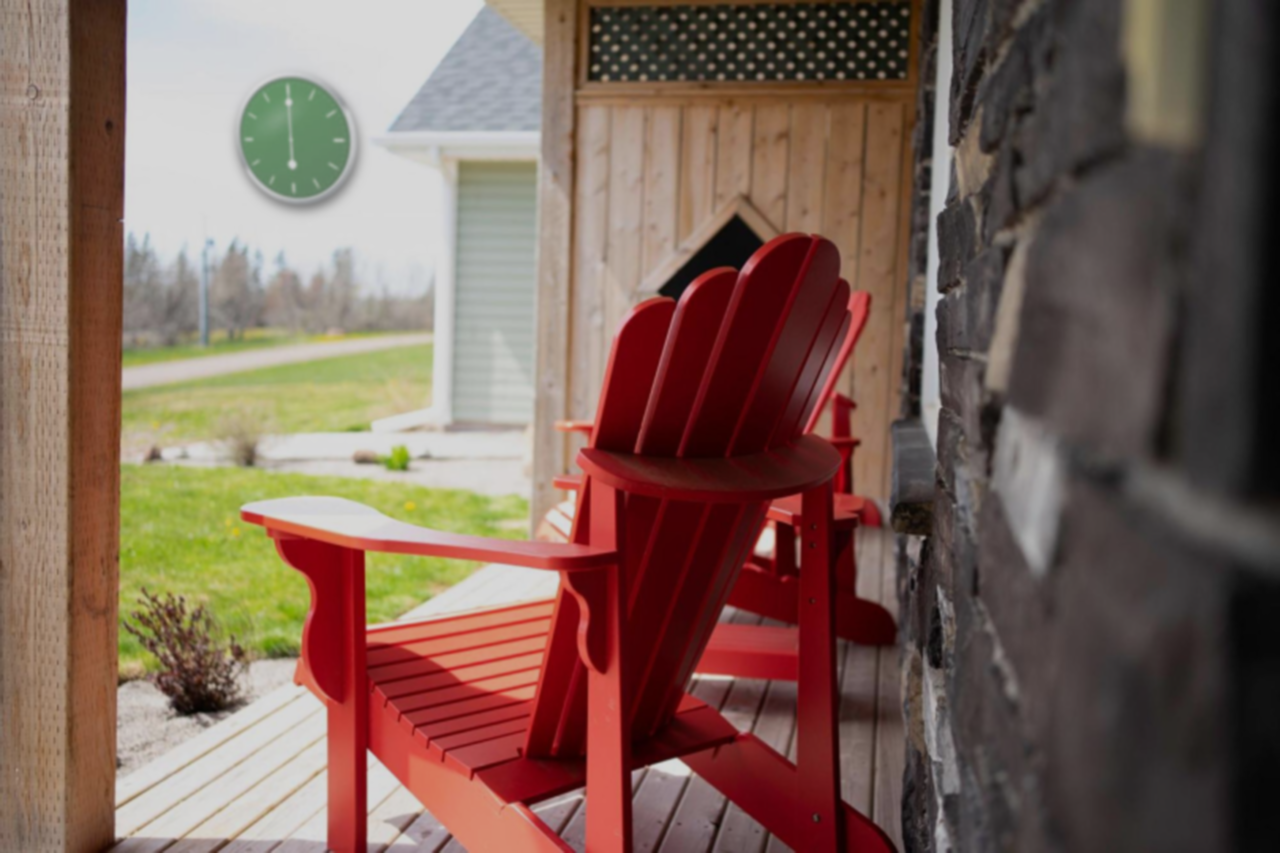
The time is h=6 m=0
